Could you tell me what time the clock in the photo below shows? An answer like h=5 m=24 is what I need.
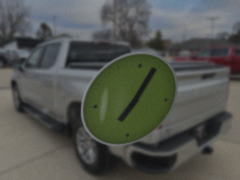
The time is h=7 m=4
